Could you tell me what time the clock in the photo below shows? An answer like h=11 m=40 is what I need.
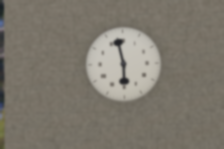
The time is h=5 m=58
